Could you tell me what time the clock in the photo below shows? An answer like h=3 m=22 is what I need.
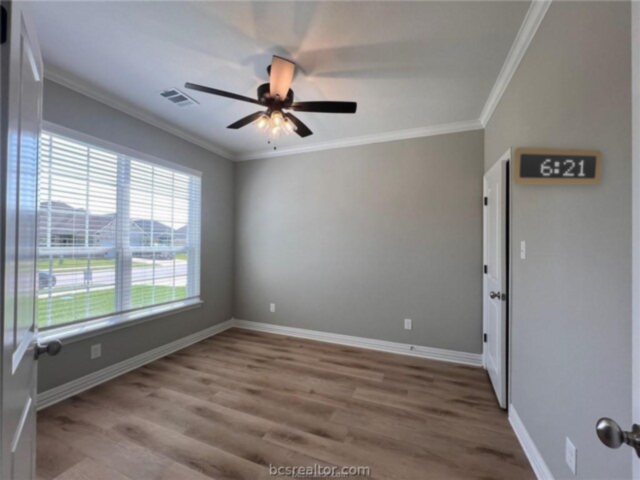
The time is h=6 m=21
